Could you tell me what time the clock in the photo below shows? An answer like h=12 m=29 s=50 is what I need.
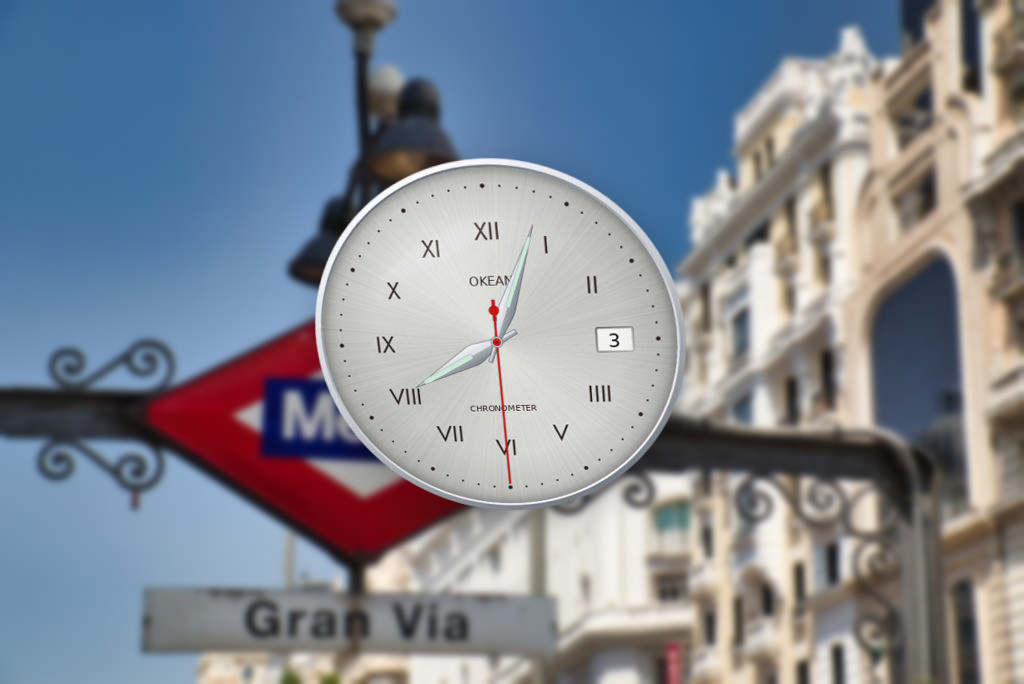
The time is h=8 m=3 s=30
